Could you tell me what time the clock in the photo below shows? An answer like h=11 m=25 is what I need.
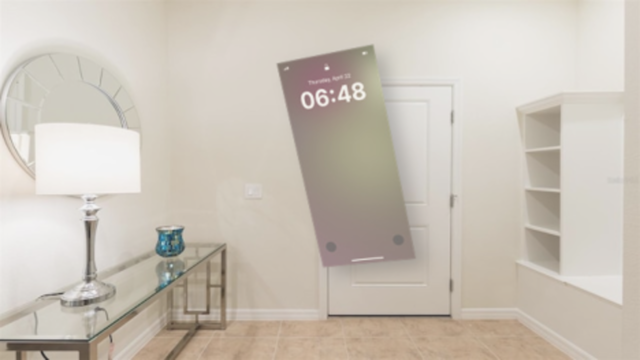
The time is h=6 m=48
